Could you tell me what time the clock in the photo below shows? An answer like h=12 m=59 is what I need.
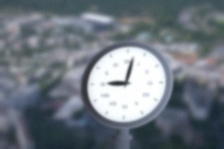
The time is h=9 m=2
